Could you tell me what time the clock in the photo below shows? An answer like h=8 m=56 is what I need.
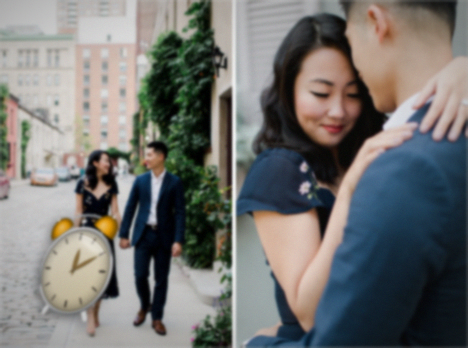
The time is h=12 m=10
